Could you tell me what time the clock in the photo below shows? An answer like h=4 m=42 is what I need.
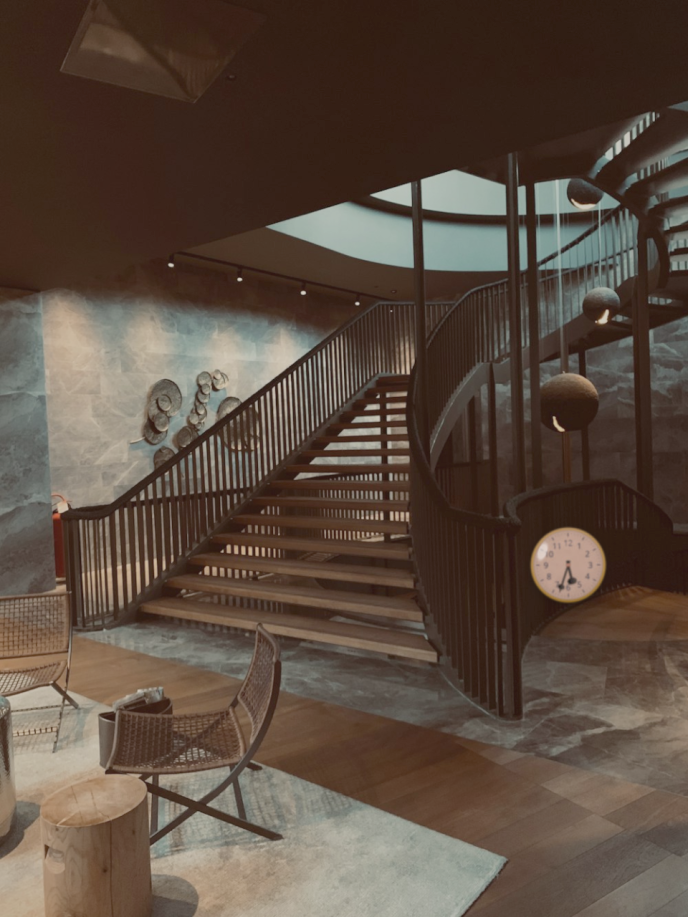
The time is h=5 m=33
